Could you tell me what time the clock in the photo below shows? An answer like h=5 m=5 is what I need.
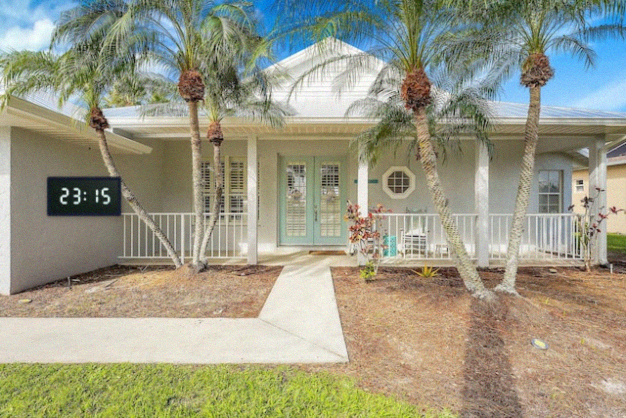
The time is h=23 m=15
